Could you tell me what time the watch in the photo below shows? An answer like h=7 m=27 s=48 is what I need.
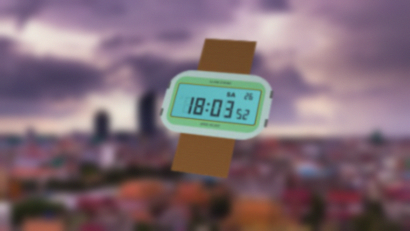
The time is h=18 m=3 s=52
